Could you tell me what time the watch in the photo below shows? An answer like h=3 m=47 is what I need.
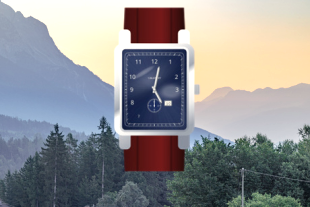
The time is h=5 m=2
